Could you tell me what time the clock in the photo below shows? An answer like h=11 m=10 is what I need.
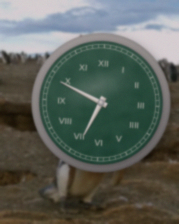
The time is h=6 m=49
